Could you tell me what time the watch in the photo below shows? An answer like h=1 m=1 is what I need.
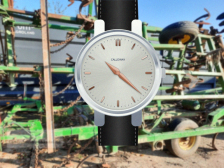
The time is h=10 m=22
